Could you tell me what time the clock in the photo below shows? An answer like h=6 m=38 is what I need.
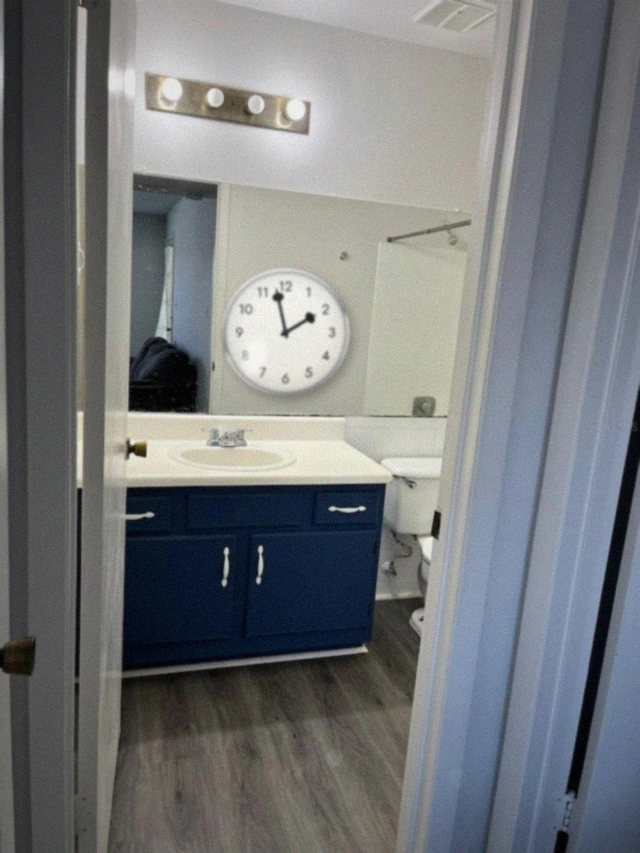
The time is h=1 m=58
